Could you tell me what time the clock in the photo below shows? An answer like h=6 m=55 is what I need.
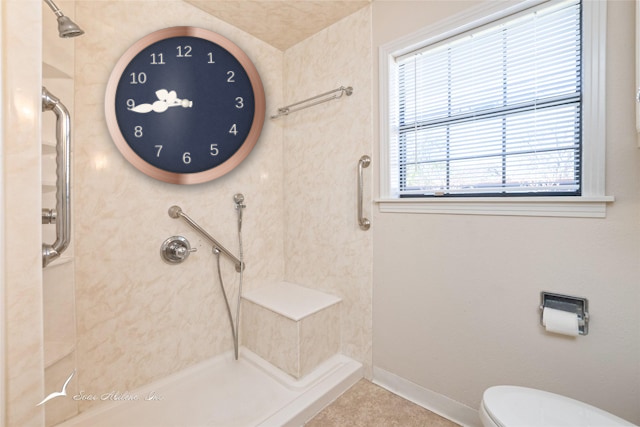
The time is h=9 m=44
